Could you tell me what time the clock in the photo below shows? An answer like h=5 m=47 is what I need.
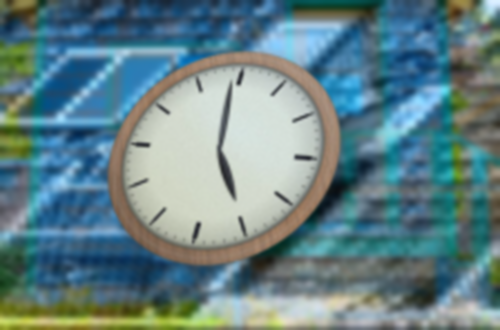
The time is h=4 m=59
